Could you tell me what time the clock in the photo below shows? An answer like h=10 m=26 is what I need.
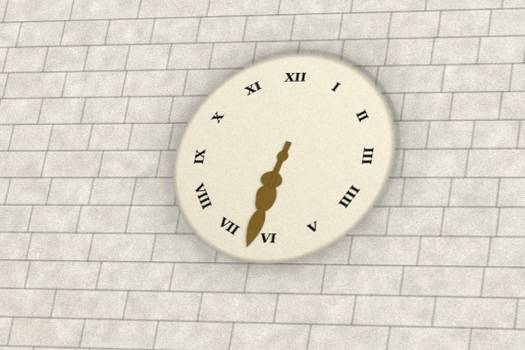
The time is h=6 m=32
